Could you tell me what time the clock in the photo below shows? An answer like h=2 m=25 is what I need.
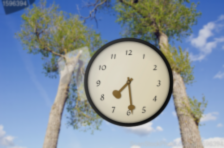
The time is h=7 m=29
